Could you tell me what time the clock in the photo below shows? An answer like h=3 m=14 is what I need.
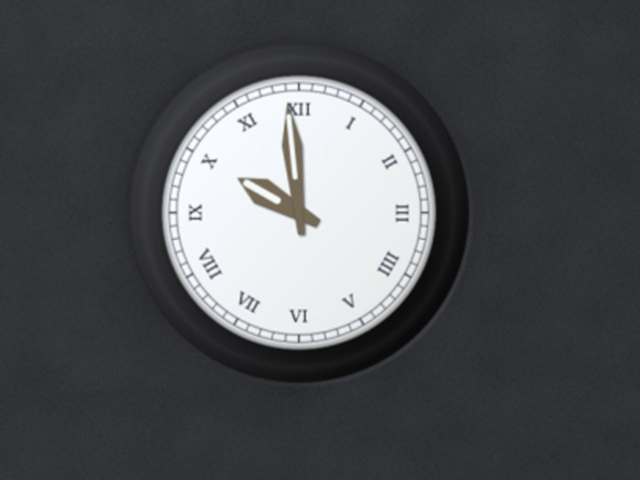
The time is h=9 m=59
